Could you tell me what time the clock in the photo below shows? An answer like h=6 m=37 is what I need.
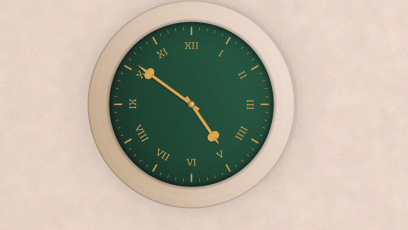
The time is h=4 m=51
